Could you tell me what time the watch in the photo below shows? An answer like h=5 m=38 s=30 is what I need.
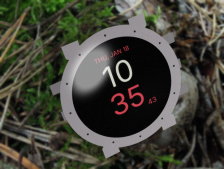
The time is h=10 m=35 s=43
